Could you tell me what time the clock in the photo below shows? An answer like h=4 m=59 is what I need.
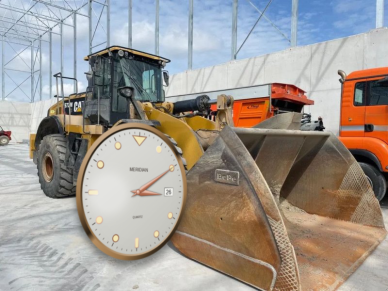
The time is h=3 m=10
